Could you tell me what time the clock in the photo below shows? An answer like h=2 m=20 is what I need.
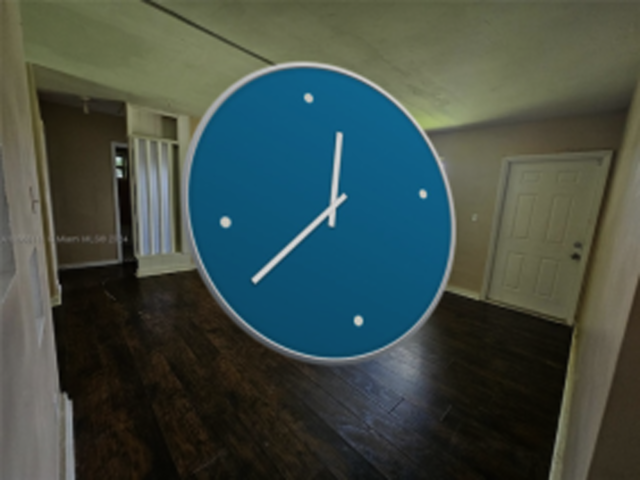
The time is h=12 m=40
